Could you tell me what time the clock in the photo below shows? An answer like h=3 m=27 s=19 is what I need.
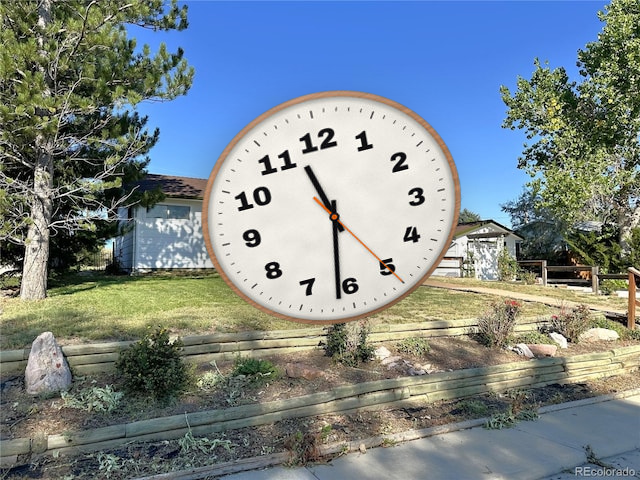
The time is h=11 m=31 s=25
